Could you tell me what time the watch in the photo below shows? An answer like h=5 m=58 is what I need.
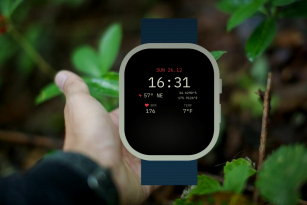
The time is h=16 m=31
